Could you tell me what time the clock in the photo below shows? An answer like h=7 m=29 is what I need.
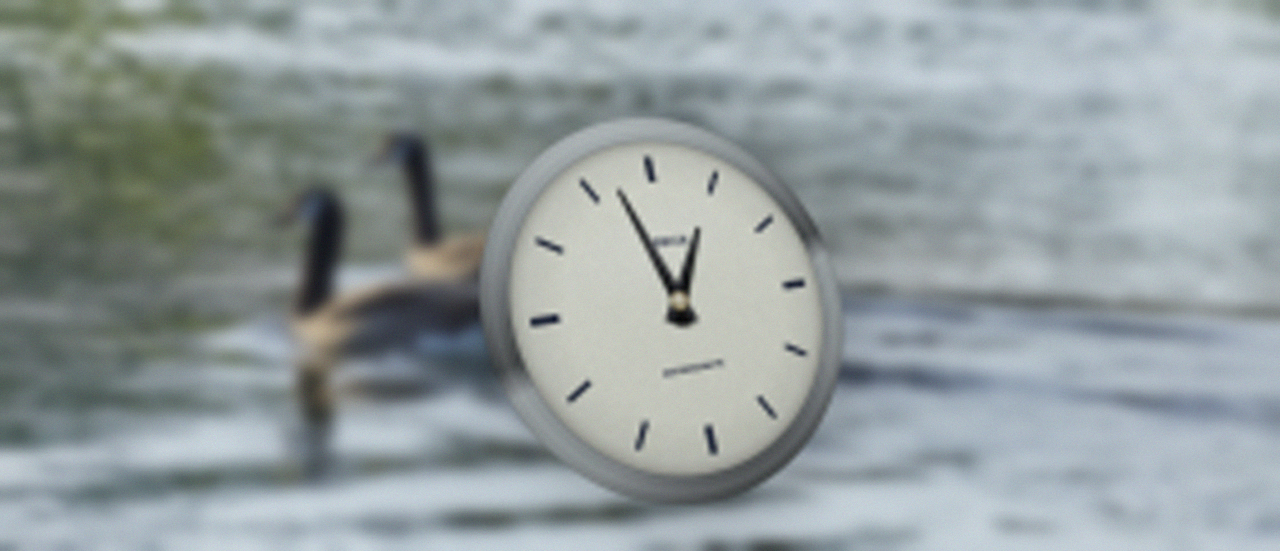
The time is h=12 m=57
